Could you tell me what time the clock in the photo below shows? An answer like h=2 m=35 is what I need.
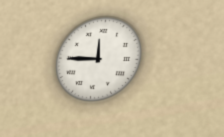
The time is h=11 m=45
